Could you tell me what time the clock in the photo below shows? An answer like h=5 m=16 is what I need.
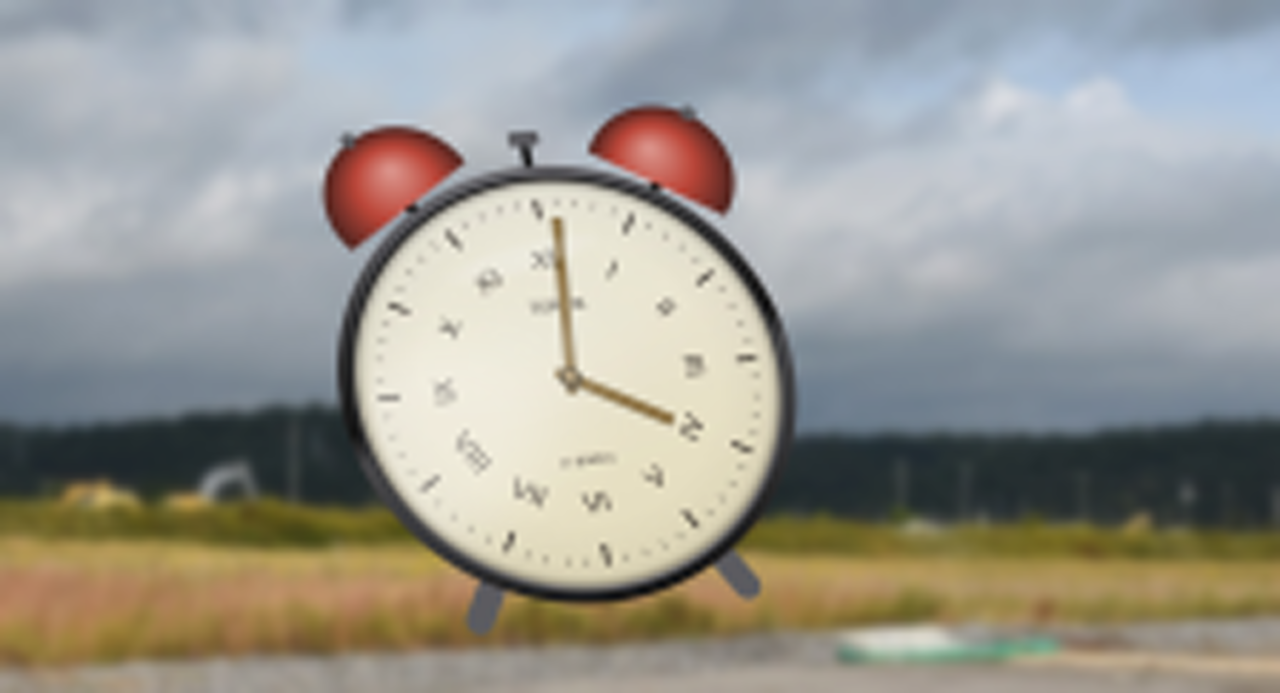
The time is h=4 m=1
